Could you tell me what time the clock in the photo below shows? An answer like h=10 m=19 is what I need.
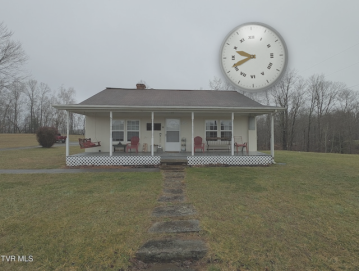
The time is h=9 m=41
